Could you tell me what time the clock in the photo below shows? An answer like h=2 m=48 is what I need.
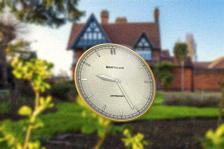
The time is h=9 m=26
